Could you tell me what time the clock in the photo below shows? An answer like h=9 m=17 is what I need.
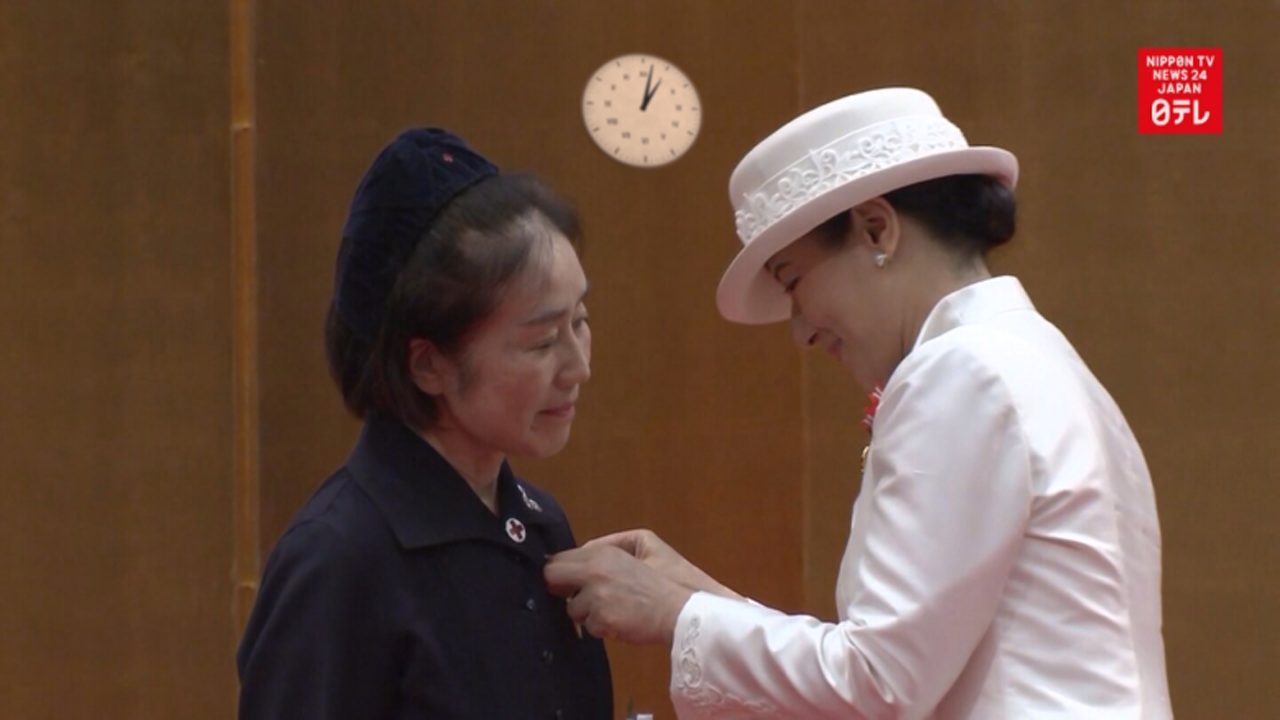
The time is h=1 m=2
